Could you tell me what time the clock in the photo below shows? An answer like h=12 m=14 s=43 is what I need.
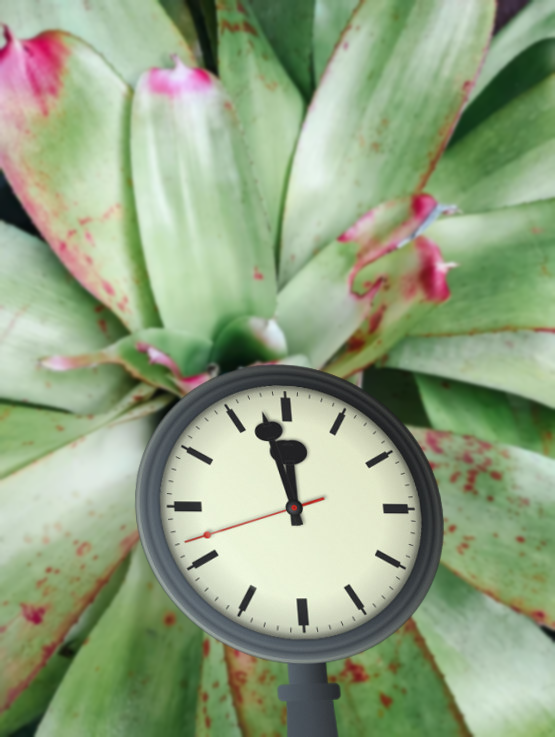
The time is h=11 m=57 s=42
